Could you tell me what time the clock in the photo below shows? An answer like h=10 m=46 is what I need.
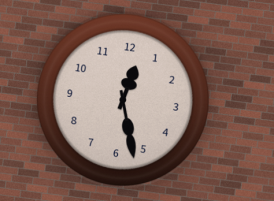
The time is h=12 m=27
